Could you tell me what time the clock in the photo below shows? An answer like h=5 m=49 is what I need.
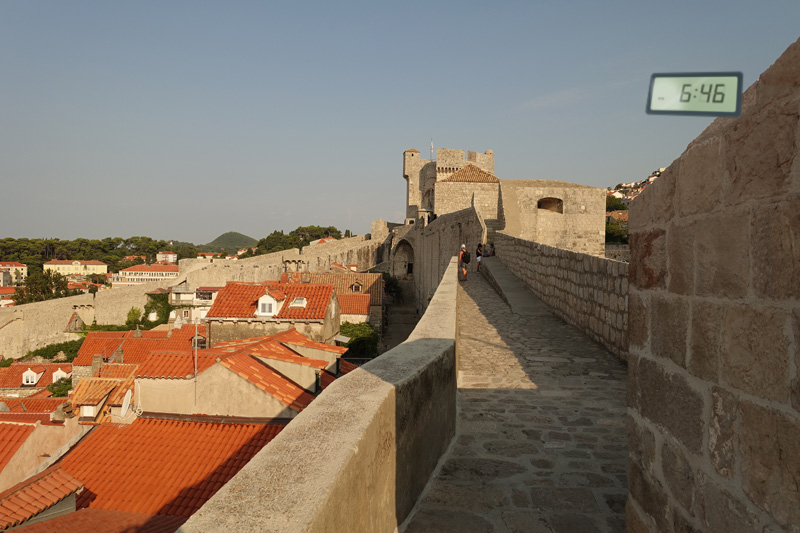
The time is h=6 m=46
